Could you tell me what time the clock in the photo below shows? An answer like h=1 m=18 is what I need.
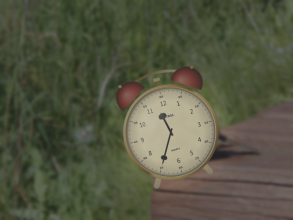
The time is h=11 m=35
